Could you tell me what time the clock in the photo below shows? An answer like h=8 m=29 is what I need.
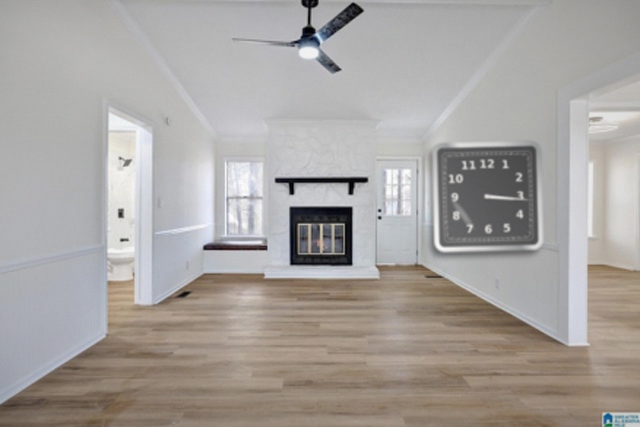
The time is h=3 m=16
